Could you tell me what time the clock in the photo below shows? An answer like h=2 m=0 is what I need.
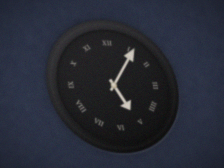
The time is h=5 m=6
